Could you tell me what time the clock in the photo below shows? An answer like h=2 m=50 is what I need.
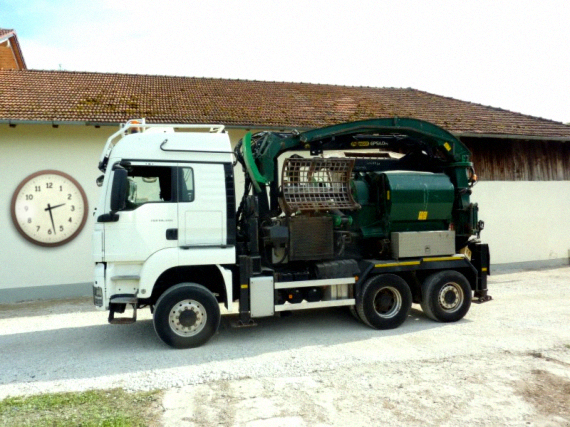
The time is h=2 m=28
